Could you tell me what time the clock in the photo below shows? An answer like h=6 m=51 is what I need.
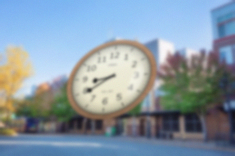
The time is h=8 m=39
